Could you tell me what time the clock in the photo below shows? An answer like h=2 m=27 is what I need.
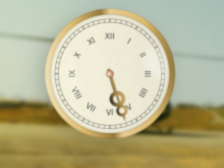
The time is h=5 m=27
